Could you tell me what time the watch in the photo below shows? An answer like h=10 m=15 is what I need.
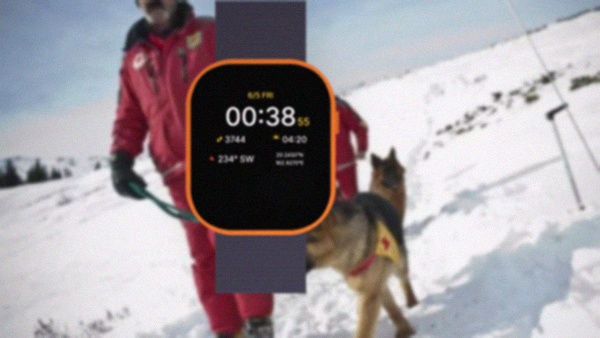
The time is h=0 m=38
